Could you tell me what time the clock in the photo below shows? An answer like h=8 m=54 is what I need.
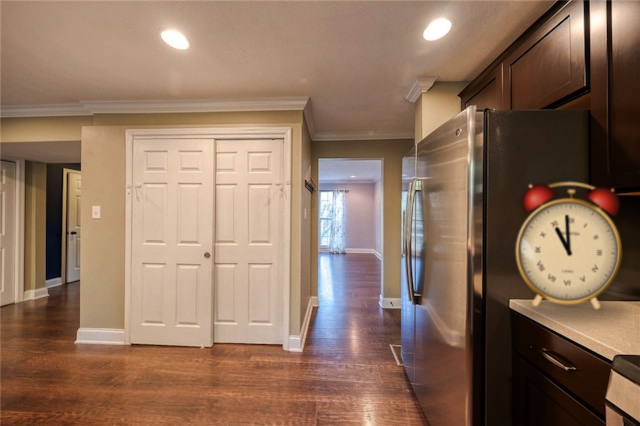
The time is h=10 m=59
